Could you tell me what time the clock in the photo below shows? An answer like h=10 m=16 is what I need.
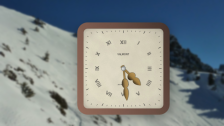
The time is h=4 m=29
